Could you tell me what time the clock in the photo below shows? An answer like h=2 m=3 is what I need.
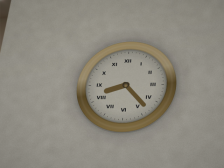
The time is h=8 m=23
